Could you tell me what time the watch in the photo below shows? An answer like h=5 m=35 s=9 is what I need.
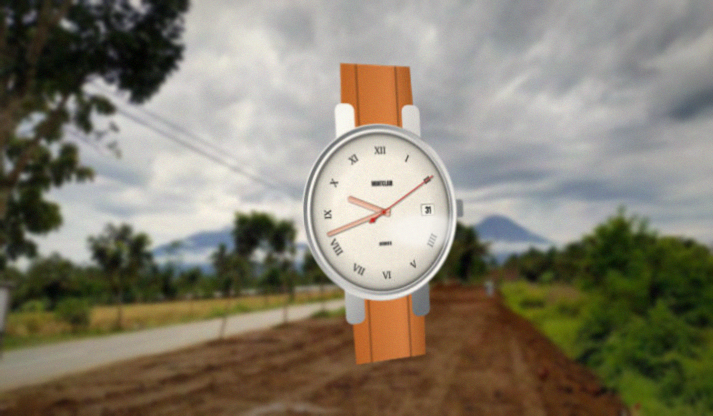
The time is h=9 m=42 s=10
